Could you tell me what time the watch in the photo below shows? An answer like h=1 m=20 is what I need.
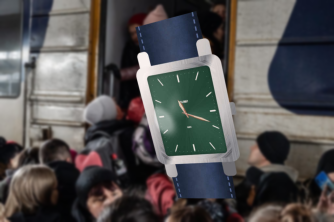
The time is h=11 m=19
